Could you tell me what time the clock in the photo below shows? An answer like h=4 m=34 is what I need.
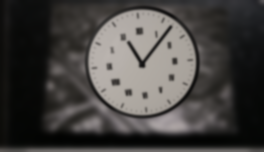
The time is h=11 m=7
